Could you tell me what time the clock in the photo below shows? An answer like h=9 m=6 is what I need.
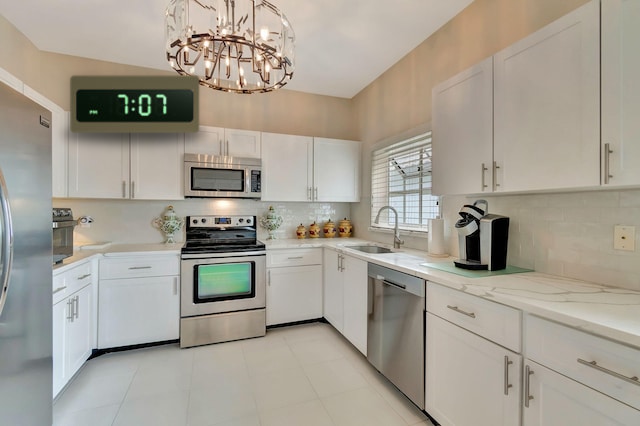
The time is h=7 m=7
